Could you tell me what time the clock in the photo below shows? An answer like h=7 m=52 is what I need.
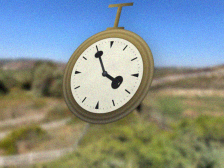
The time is h=3 m=55
